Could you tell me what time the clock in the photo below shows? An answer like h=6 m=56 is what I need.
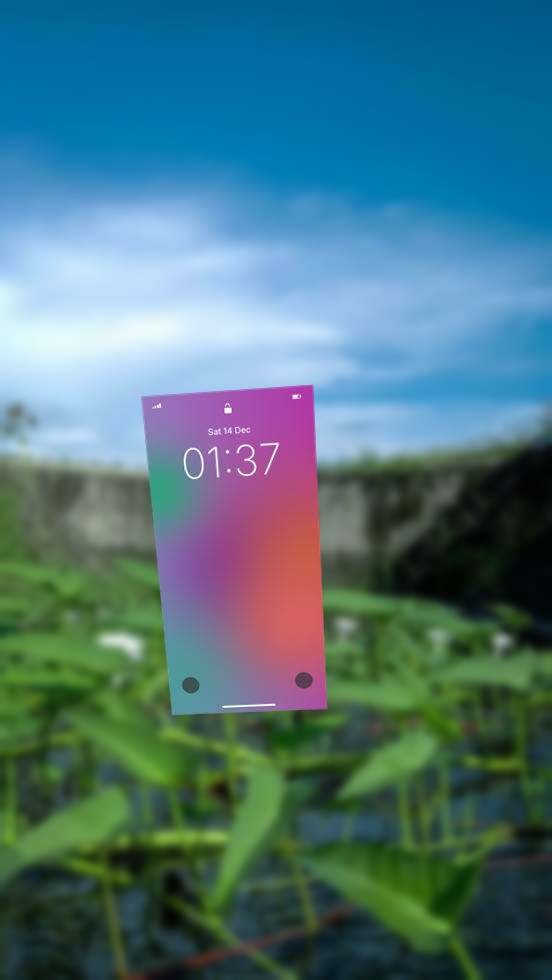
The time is h=1 m=37
